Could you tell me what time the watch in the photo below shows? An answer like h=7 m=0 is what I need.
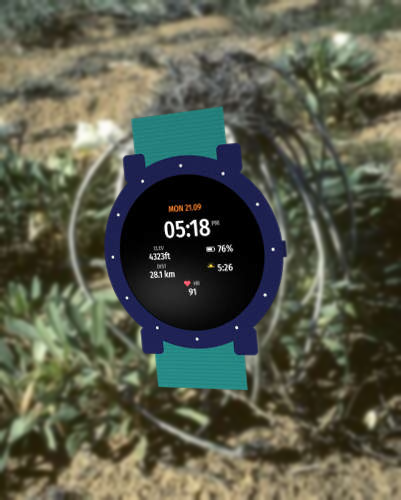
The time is h=5 m=18
